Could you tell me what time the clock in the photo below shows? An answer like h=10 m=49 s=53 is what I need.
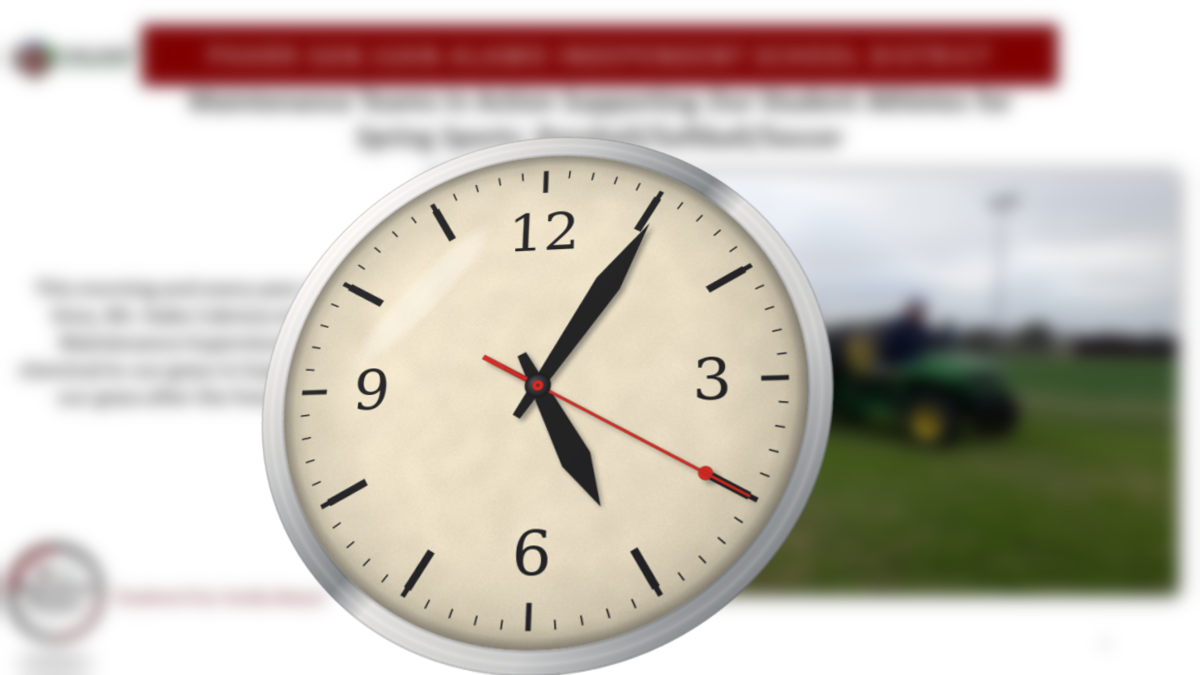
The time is h=5 m=5 s=20
